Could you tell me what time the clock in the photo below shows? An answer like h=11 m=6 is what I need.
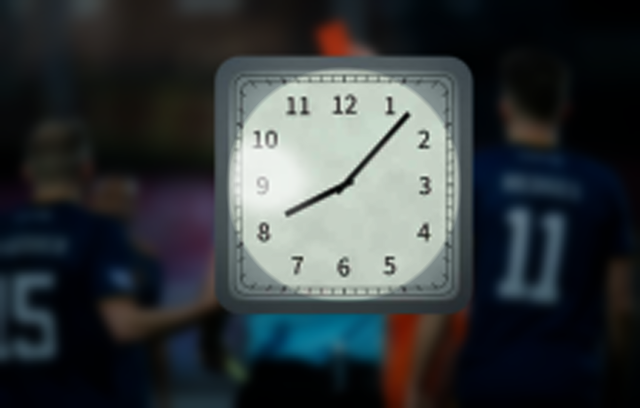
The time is h=8 m=7
